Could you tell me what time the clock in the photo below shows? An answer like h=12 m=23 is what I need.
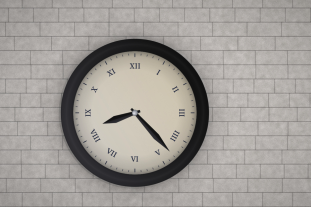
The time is h=8 m=23
